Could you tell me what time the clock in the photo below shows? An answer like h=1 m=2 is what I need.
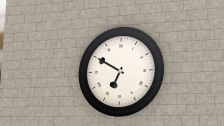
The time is h=6 m=50
